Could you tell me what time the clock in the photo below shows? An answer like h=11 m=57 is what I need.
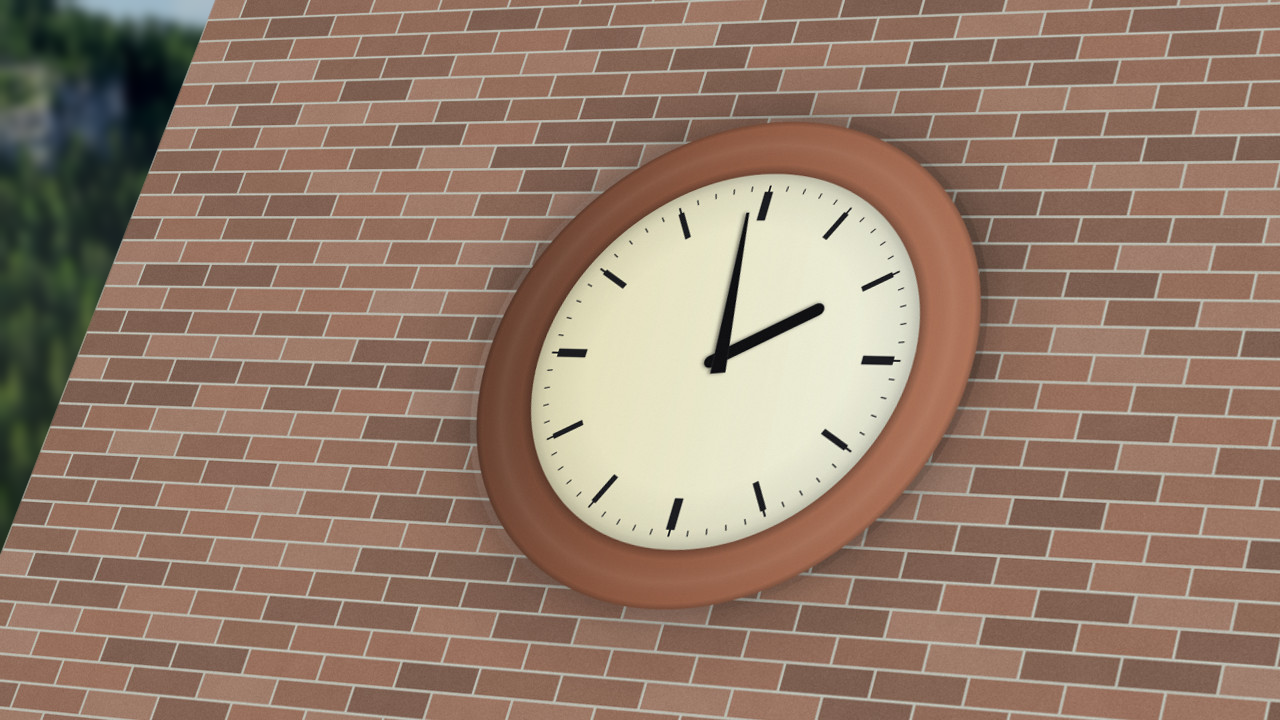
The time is h=1 m=59
